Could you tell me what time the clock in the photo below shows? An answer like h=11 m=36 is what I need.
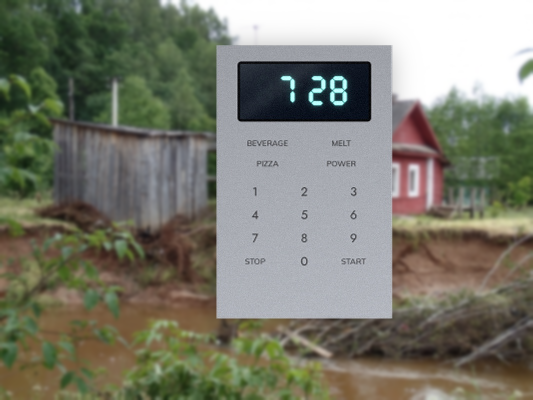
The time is h=7 m=28
